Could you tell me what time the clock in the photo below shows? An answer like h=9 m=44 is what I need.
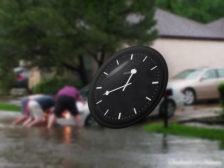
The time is h=12 m=42
